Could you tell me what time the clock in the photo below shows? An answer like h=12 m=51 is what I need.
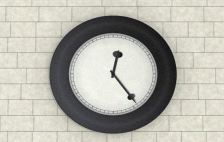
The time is h=12 m=24
